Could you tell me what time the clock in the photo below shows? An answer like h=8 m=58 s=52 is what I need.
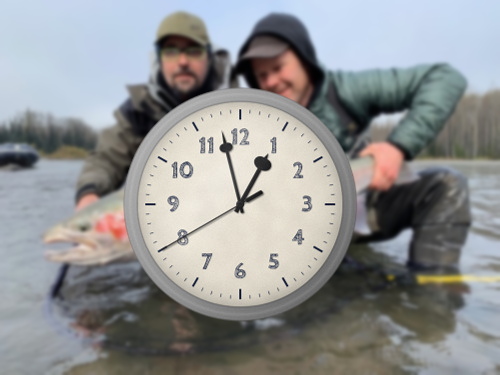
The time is h=12 m=57 s=40
